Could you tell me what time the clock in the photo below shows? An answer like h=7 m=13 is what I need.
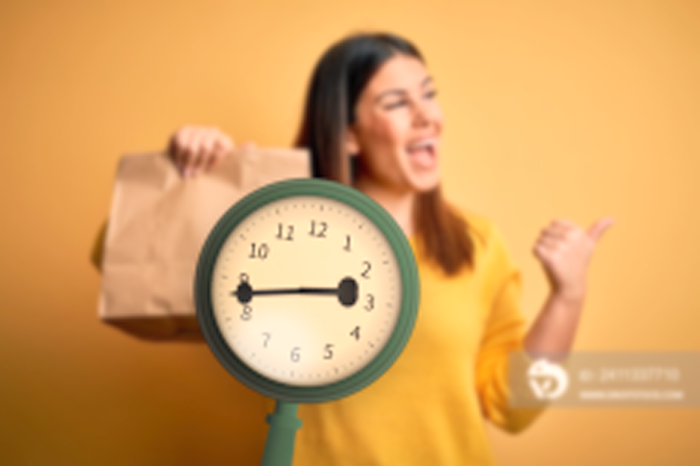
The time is h=2 m=43
